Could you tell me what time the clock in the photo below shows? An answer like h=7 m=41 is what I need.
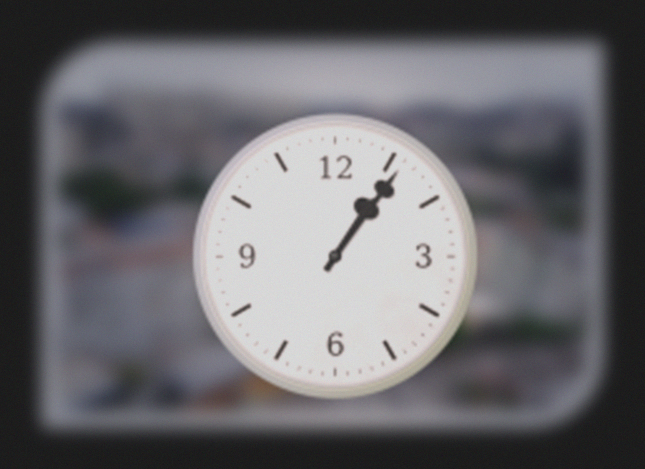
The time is h=1 m=6
